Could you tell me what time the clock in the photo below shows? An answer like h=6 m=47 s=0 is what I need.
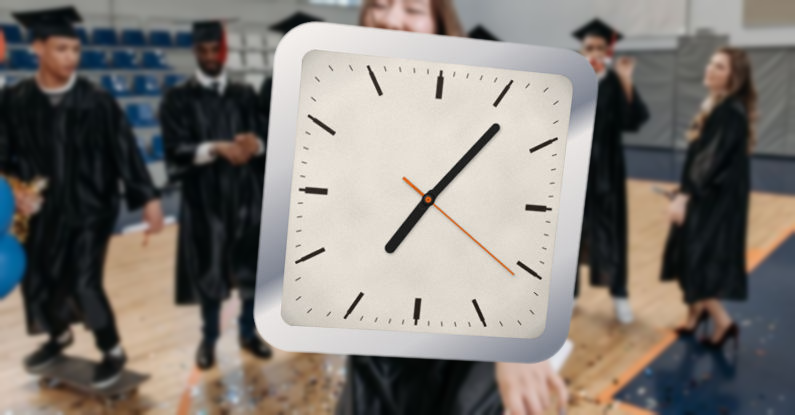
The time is h=7 m=6 s=21
